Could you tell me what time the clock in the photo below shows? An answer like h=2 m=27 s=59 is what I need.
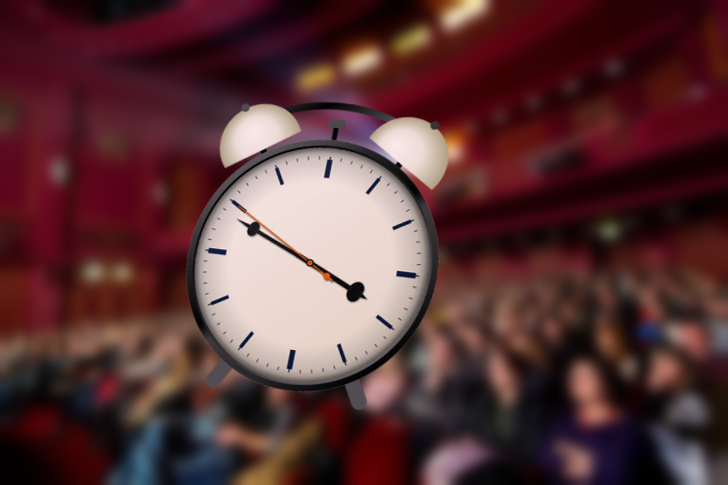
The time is h=3 m=48 s=50
